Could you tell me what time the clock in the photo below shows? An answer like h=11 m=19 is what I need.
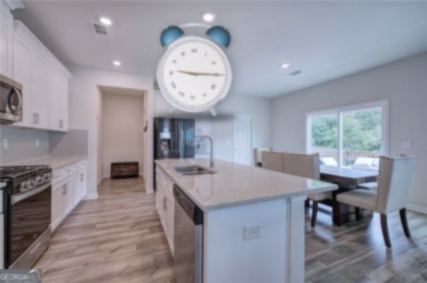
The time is h=9 m=15
